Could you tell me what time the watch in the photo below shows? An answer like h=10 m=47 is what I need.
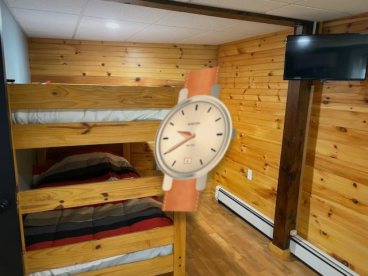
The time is h=9 m=40
